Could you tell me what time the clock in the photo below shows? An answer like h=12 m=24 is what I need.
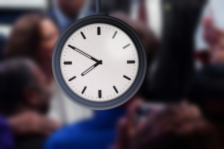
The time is h=7 m=50
